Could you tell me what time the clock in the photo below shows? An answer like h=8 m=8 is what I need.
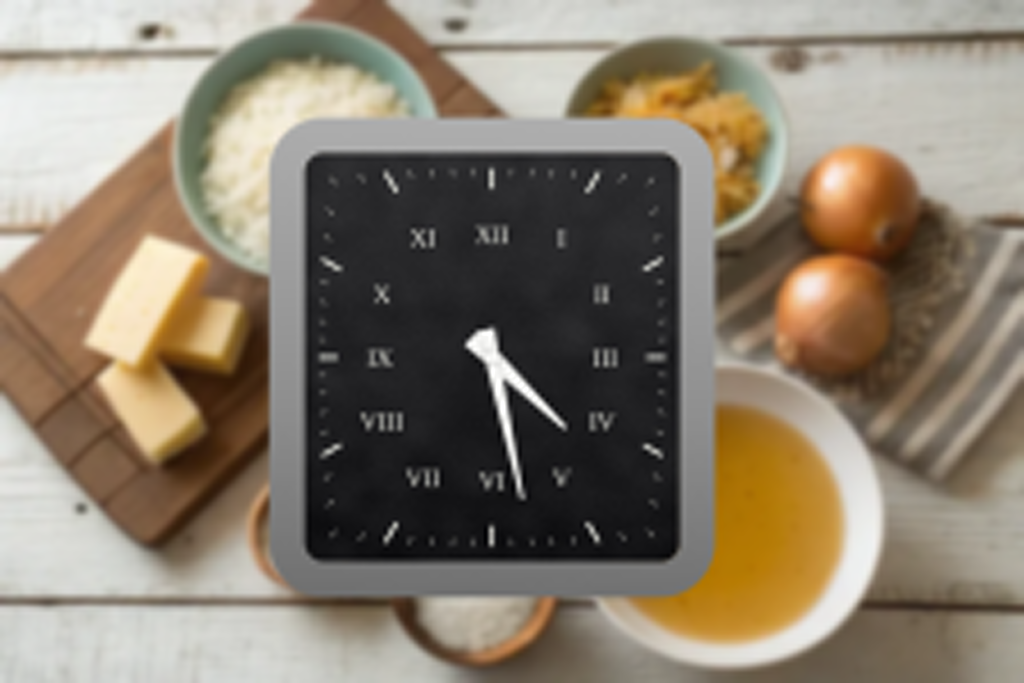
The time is h=4 m=28
